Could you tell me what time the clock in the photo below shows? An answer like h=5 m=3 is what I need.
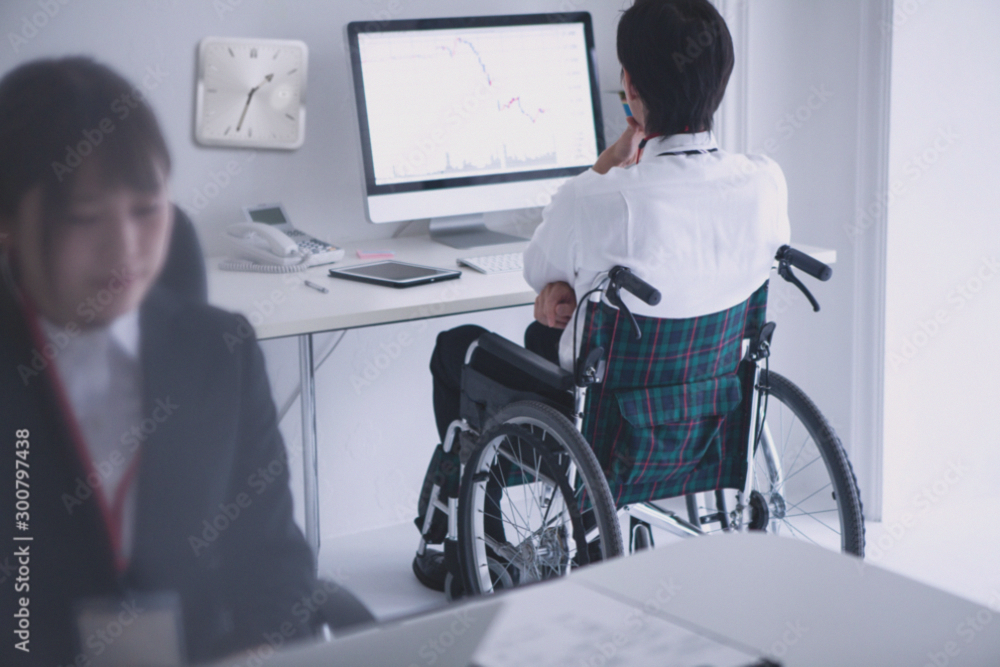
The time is h=1 m=33
